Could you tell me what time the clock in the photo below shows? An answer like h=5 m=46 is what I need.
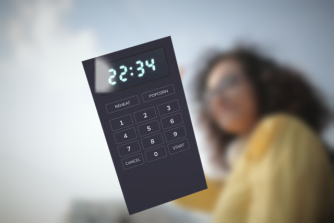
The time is h=22 m=34
